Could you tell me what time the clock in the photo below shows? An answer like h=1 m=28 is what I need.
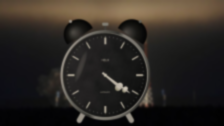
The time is h=4 m=21
